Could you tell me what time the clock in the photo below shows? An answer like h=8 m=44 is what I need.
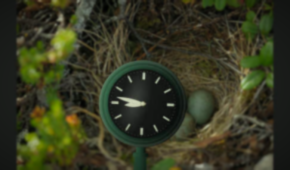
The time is h=8 m=47
